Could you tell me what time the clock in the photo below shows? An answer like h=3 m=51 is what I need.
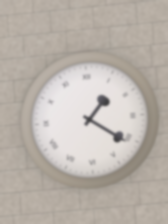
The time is h=1 m=21
